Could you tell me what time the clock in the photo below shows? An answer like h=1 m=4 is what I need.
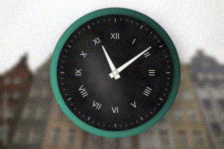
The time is h=11 m=9
